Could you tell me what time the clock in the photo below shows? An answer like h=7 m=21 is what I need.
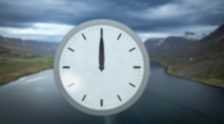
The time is h=12 m=0
